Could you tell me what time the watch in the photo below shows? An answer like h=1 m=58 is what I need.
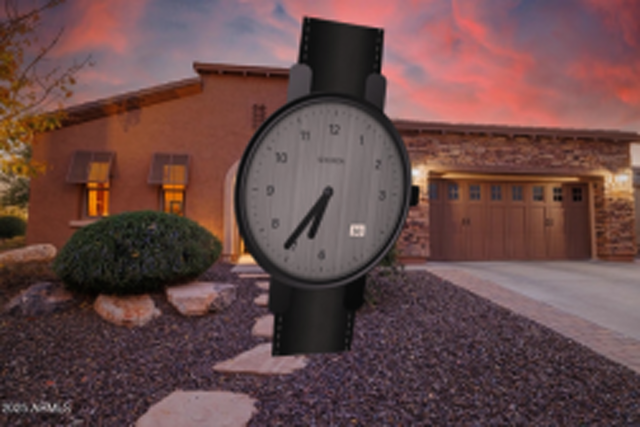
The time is h=6 m=36
